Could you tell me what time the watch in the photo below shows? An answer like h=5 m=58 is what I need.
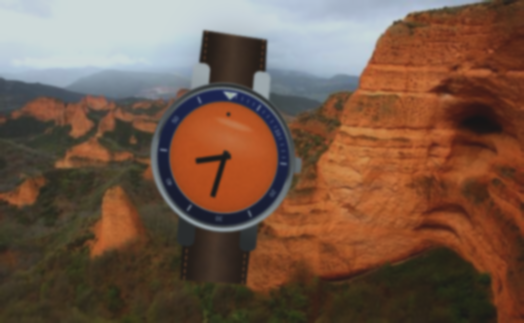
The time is h=8 m=32
